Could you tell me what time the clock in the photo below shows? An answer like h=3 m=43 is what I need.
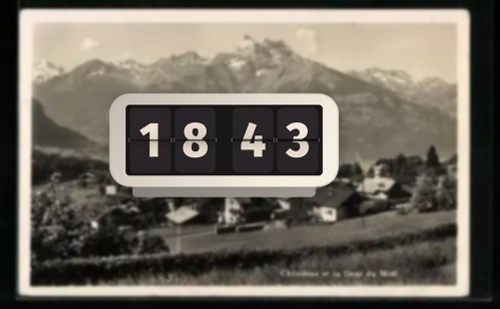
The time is h=18 m=43
